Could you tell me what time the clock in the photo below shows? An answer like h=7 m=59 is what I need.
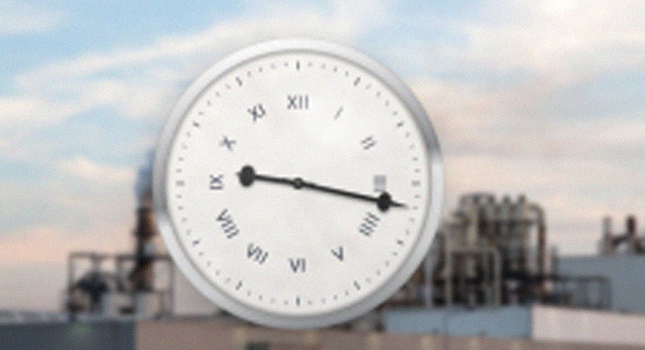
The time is h=9 m=17
